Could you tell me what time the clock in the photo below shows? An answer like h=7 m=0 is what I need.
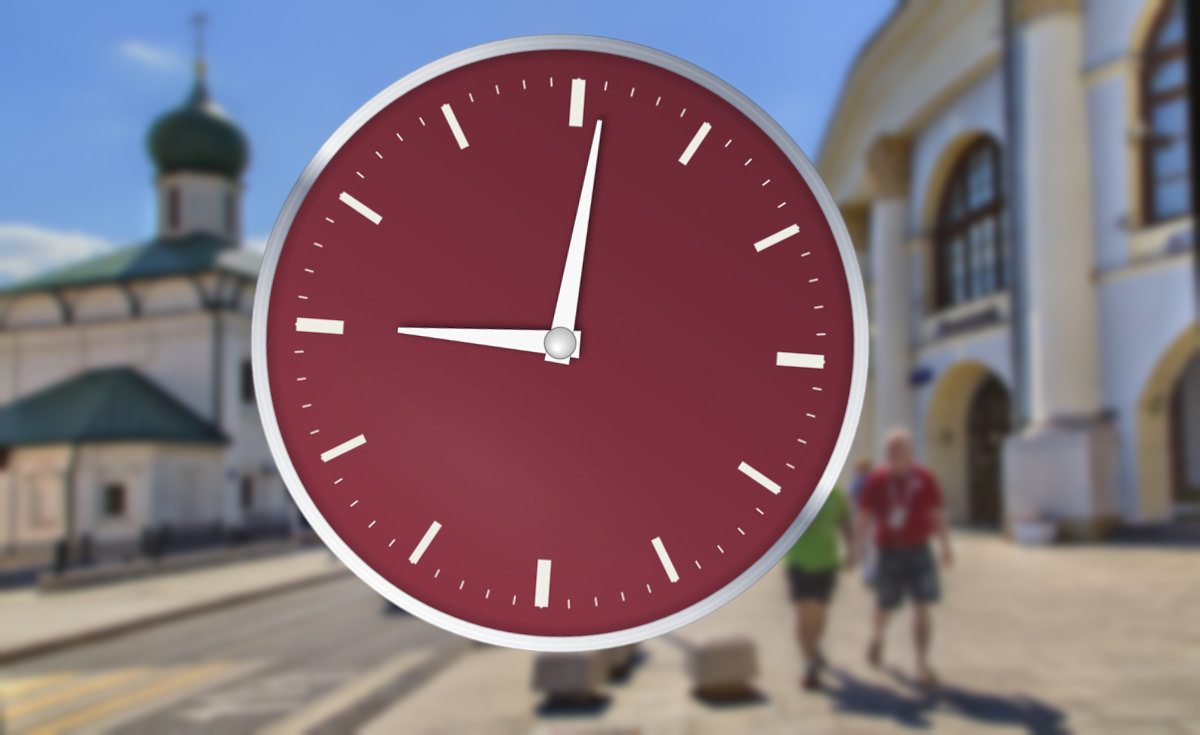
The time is h=9 m=1
